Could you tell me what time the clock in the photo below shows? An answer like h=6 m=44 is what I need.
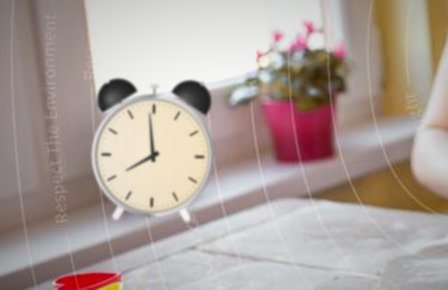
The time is h=7 m=59
